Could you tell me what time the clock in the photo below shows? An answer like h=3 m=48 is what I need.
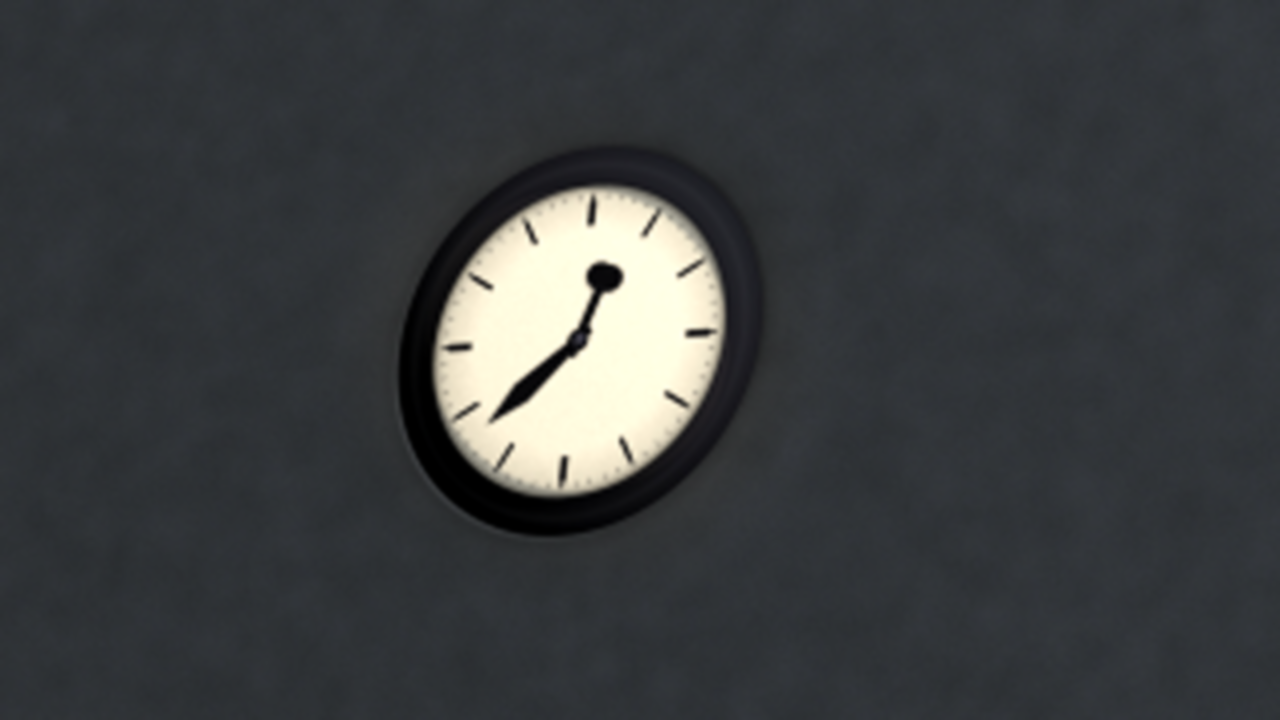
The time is h=12 m=38
